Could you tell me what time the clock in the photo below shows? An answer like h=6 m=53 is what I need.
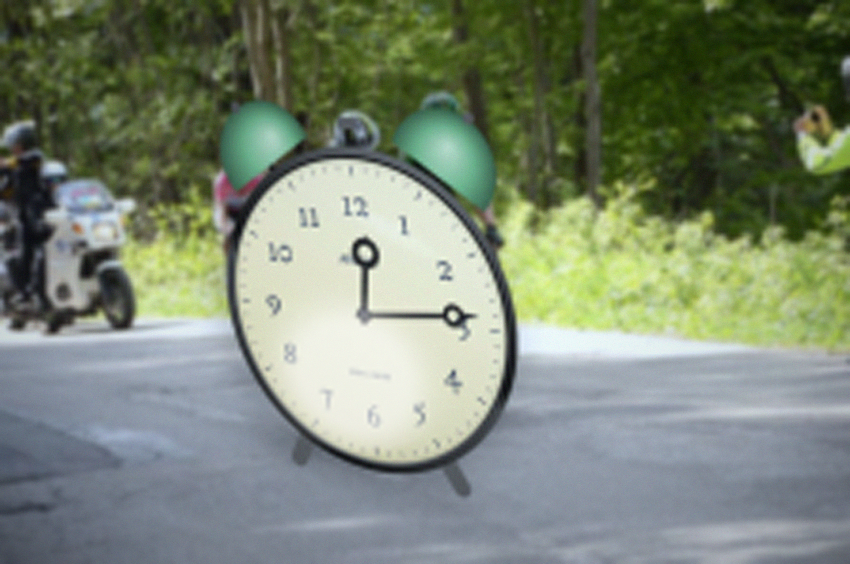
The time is h=12 m=14
